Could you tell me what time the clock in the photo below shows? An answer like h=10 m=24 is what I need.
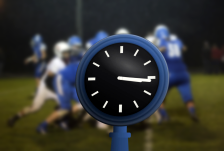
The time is h=3 m=16
